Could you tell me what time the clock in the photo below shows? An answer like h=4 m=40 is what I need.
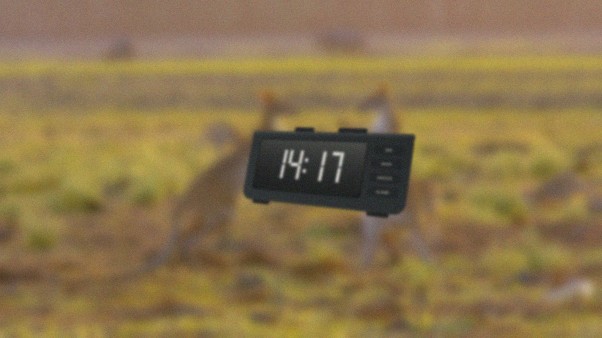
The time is h=14 m=17
